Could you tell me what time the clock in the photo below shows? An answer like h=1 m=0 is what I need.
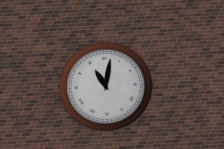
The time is h=11 m=2
